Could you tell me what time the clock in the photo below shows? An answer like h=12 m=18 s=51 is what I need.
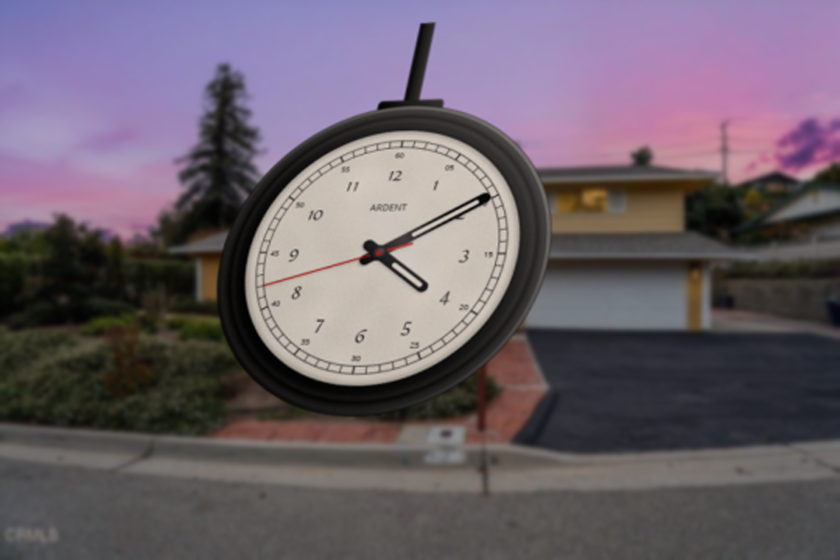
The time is h=4 m=9 s=42
